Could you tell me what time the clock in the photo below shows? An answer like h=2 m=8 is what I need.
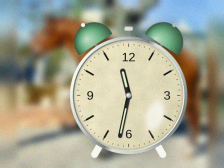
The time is h=11 m=32
